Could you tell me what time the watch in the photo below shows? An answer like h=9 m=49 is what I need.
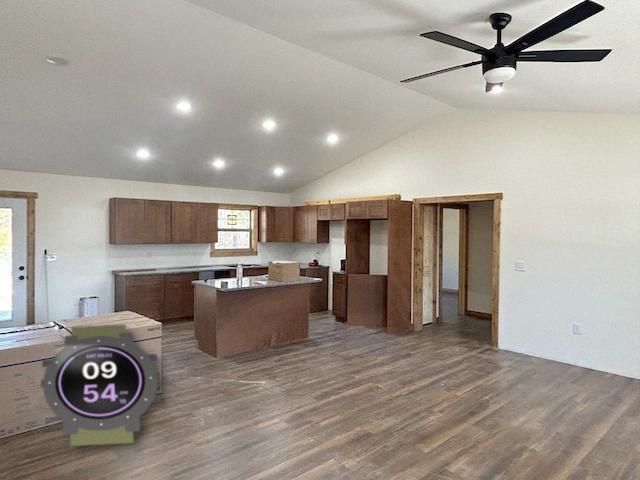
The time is h=9 m=54
